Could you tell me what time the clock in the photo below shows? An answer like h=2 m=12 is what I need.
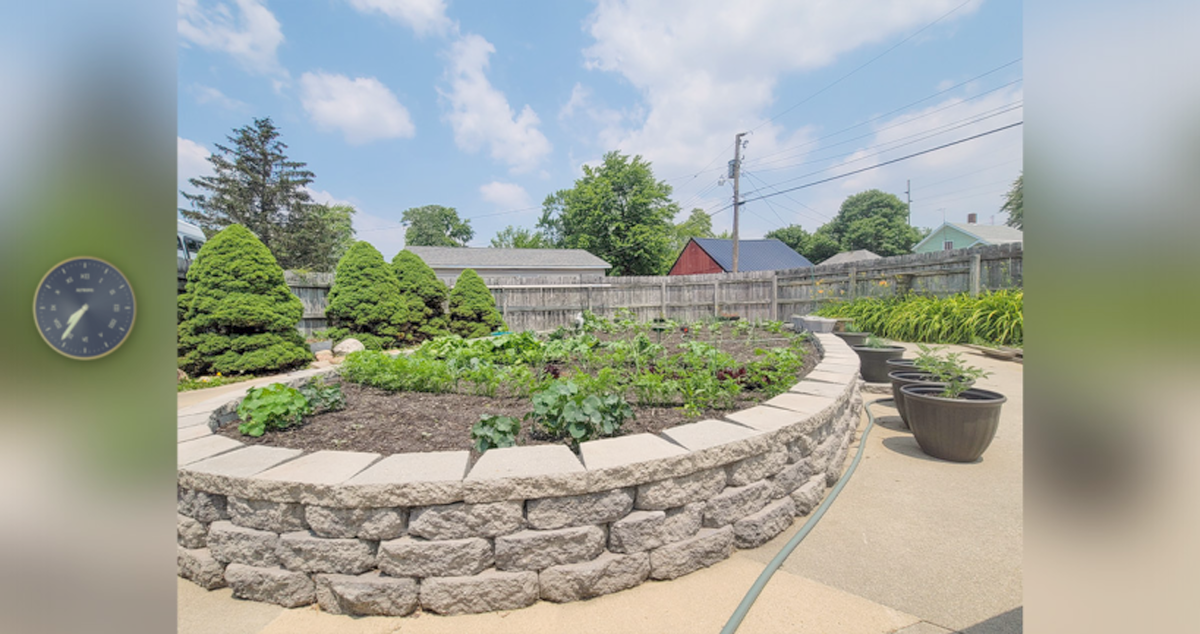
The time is h=7 m=36
